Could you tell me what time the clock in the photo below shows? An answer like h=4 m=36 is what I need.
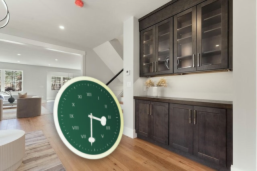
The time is h=3 m=31
